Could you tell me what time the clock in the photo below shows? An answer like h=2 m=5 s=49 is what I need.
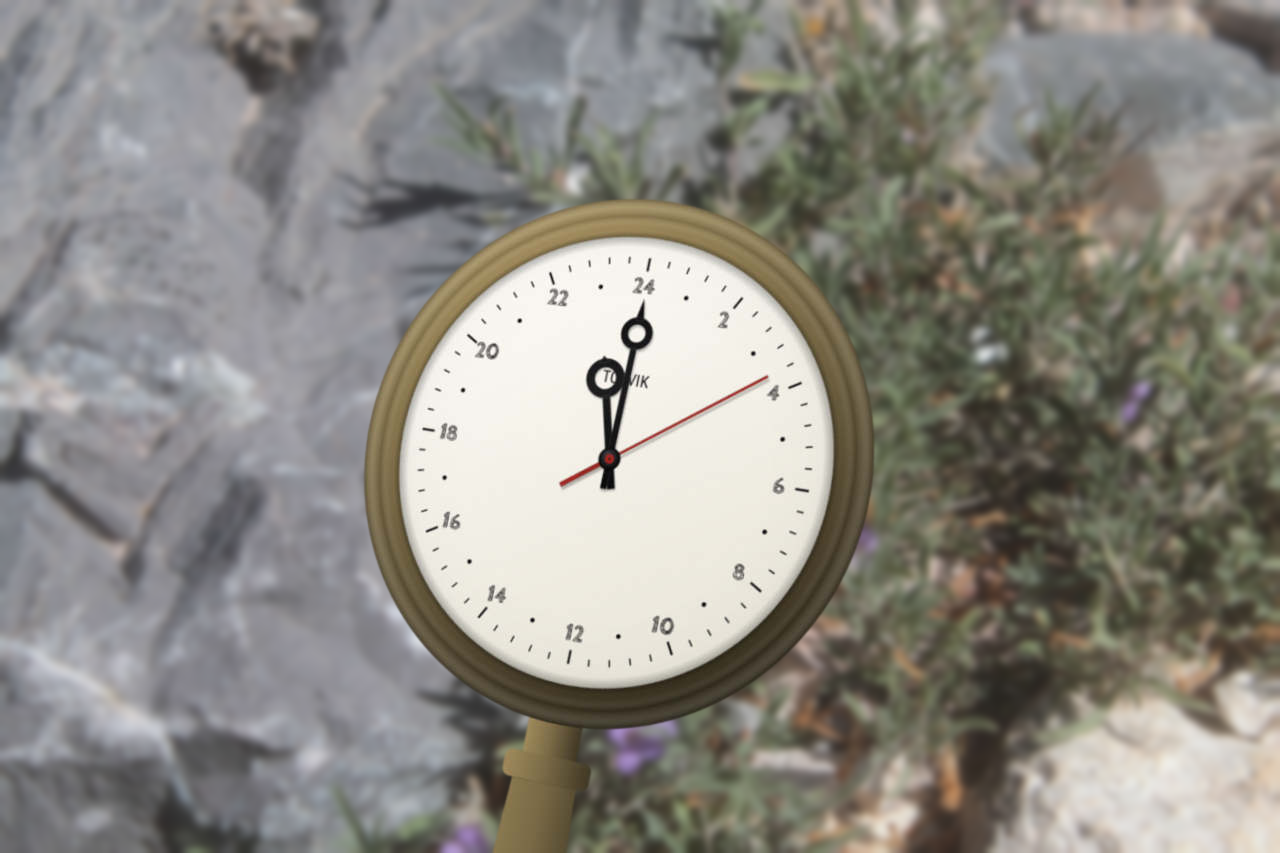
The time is h=23 m=0 s=9
